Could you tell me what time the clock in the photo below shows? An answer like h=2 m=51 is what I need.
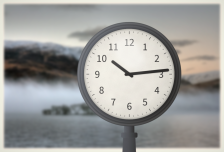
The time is h=10 m=14
